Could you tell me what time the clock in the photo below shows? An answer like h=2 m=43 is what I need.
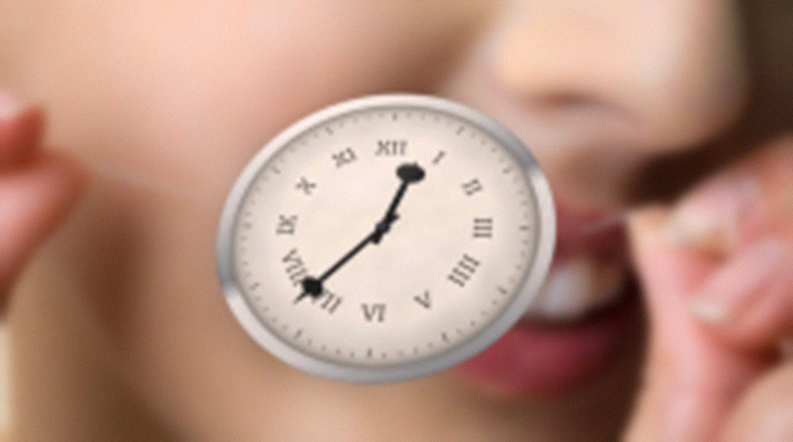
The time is h=12 m=37
